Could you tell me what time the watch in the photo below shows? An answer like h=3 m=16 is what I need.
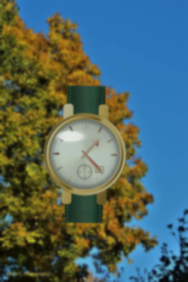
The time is h=1 m=23
